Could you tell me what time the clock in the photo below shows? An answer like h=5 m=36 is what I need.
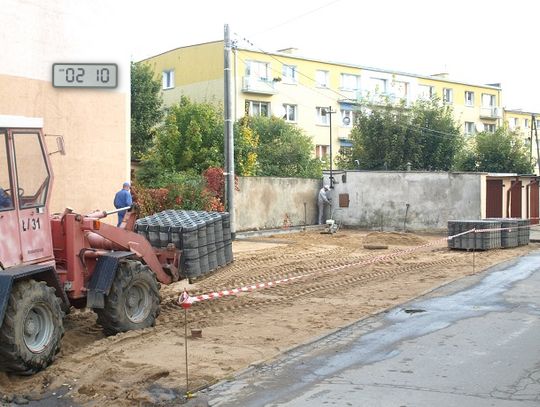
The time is h=2 m=10
